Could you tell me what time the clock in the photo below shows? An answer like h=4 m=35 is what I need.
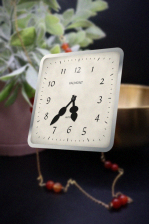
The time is h=5 m=37
